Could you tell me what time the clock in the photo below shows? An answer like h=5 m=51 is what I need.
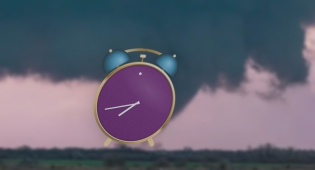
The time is h=7 m=43
